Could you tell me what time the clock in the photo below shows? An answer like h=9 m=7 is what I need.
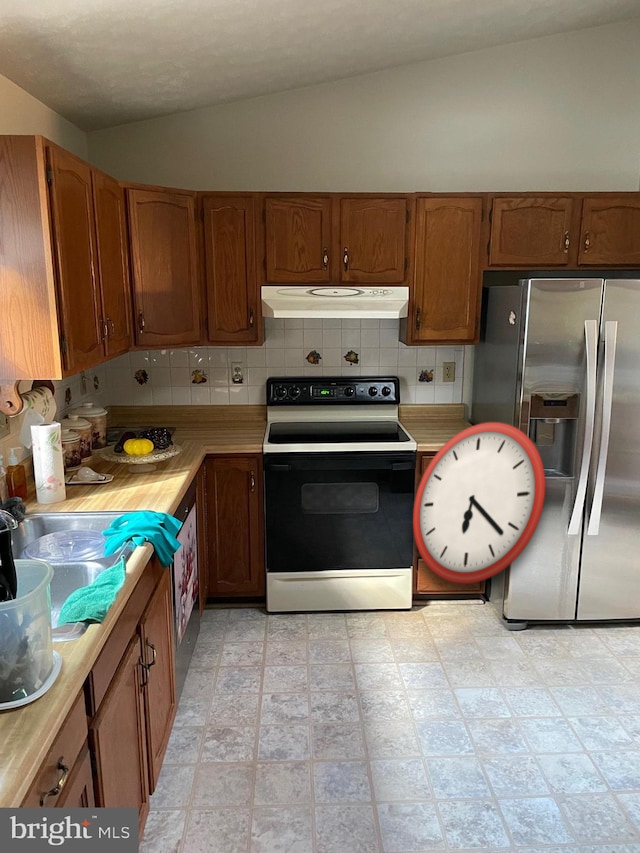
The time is h=6 m=22
